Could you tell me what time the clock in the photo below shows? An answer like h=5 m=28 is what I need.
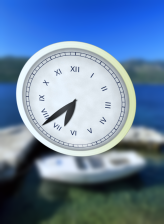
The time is h=6 m=38
